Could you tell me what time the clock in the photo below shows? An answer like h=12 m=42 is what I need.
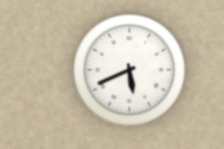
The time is h=5 m=41
